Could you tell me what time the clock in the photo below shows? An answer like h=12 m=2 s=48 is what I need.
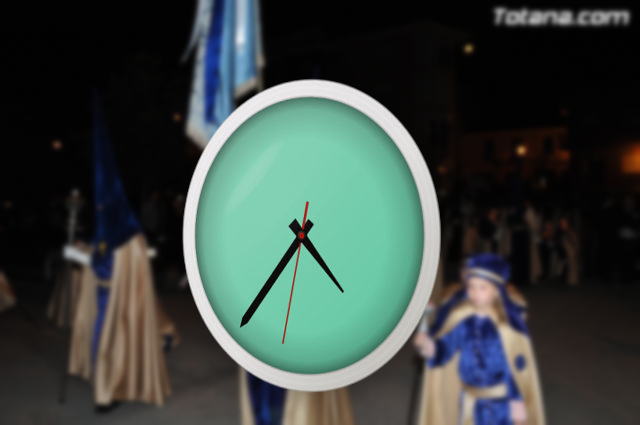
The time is h=4 m=36 s=32
